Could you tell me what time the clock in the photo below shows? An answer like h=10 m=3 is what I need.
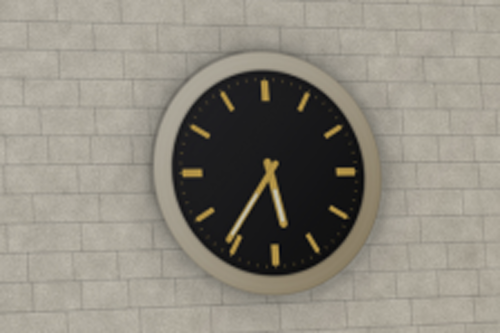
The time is h=5 m=36
